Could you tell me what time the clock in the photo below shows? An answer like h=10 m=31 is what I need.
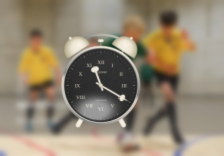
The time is h=11 m=20
